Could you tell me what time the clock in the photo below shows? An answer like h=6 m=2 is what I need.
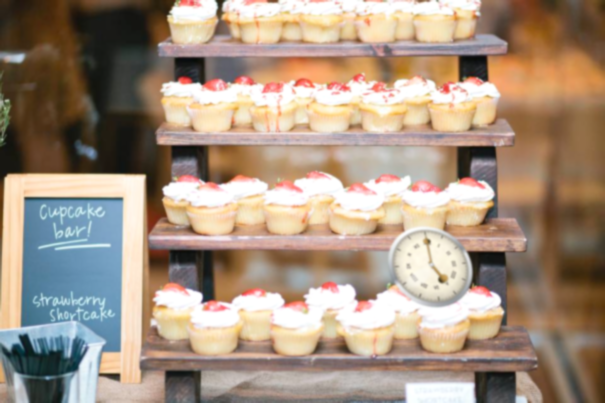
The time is h=5 m=0
